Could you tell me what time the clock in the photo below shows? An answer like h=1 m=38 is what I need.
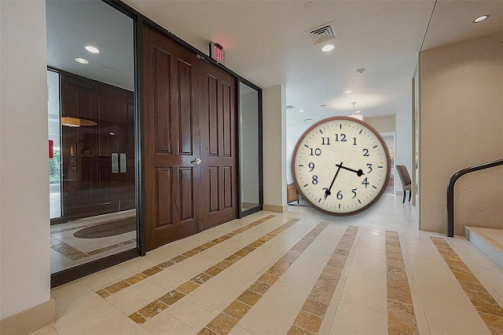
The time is h=3 m=34
